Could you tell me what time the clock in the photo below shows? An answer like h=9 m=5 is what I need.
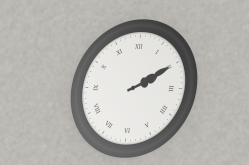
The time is h=2 m=10
